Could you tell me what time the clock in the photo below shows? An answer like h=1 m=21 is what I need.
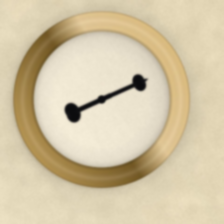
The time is h=8 m=11
